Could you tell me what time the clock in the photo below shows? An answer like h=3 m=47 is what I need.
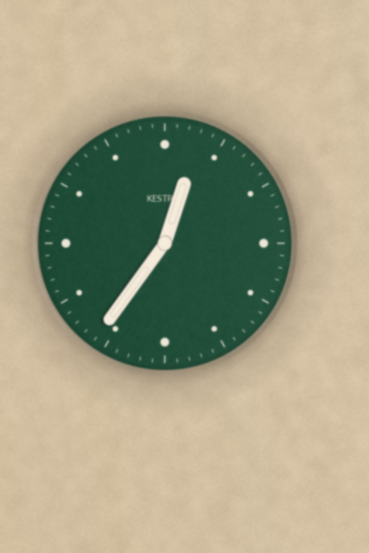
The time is h=12 m=36
